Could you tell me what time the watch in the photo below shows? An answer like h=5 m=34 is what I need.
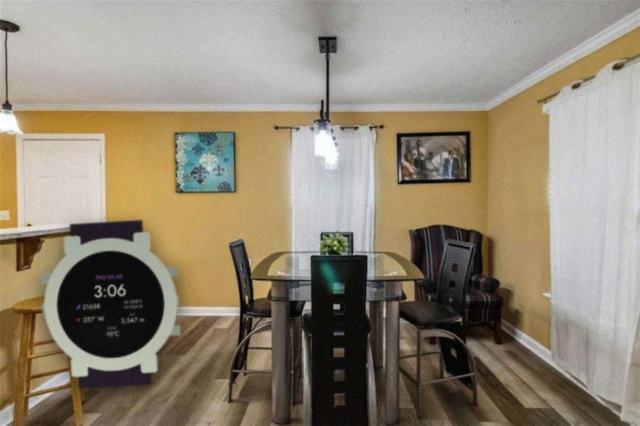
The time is h=3 m=6
